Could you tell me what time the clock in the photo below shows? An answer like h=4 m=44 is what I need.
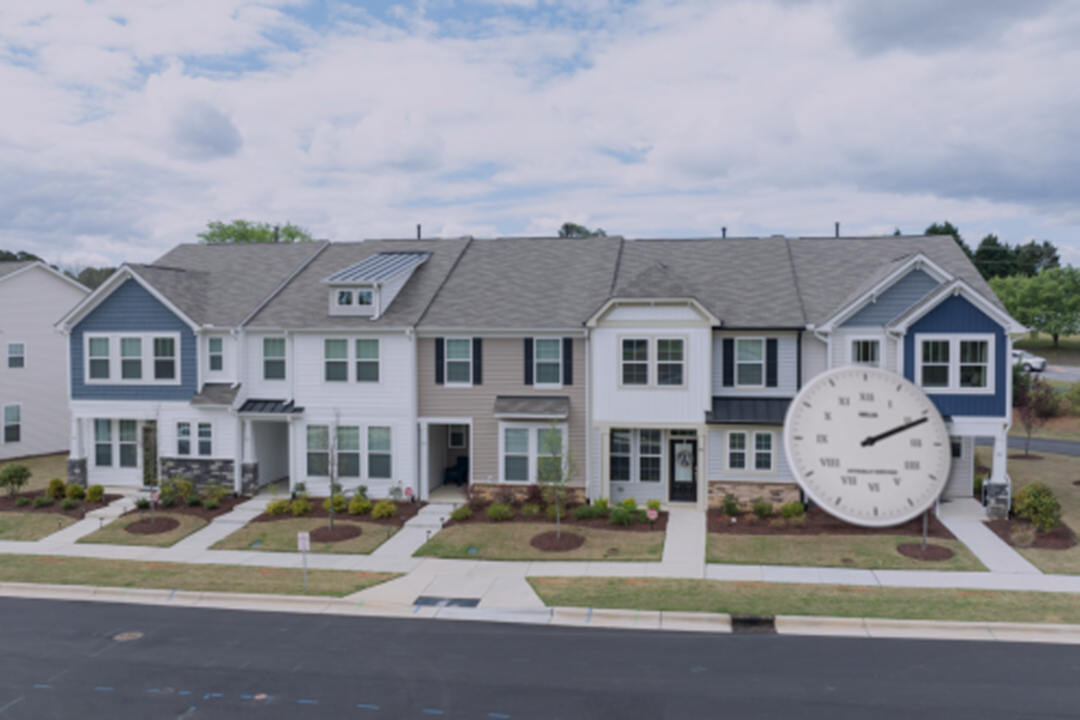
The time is h=2 m=11
